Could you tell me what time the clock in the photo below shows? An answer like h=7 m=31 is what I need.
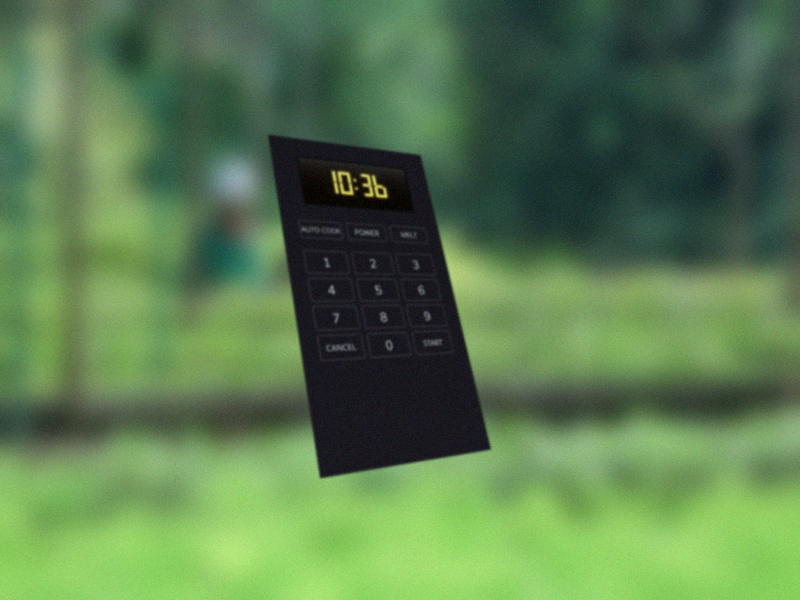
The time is h=10 m=36
